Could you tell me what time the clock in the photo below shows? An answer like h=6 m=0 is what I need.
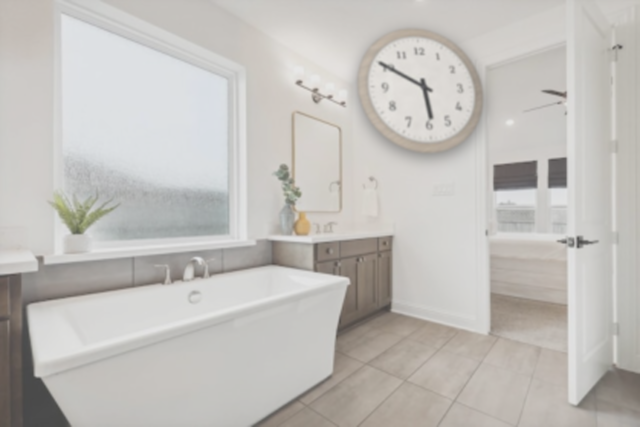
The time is h=5 m=50
